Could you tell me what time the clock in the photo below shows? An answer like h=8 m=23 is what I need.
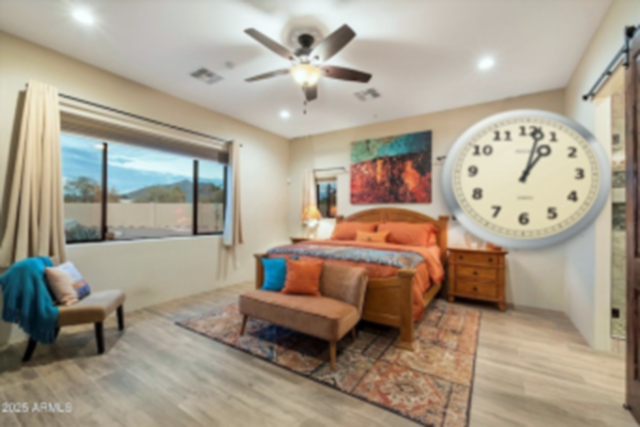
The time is h=1 m=2
